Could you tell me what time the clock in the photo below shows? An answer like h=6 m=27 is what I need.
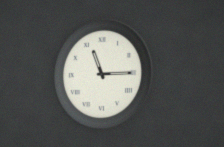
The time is h=11 m=15
